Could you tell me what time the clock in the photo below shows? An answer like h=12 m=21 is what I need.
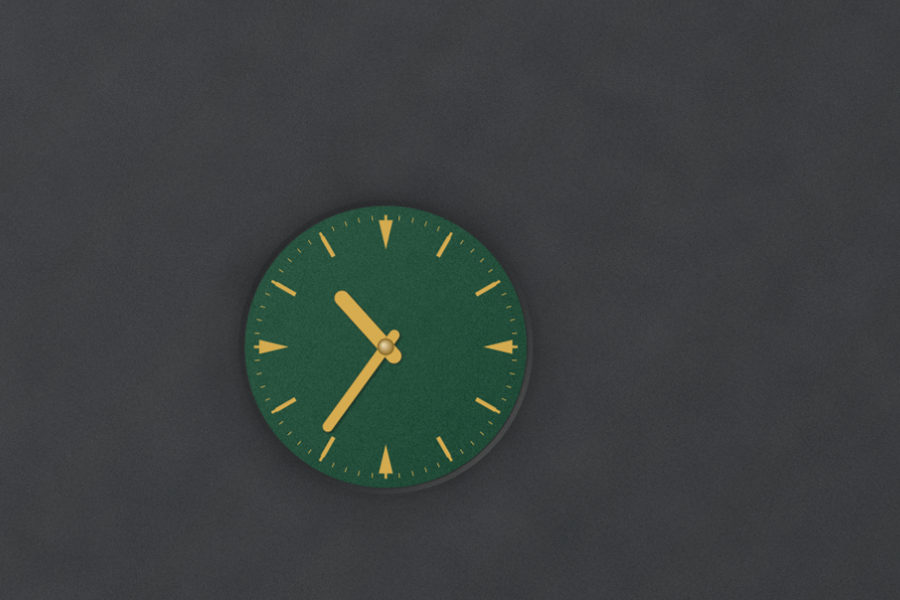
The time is h=10 m=36
